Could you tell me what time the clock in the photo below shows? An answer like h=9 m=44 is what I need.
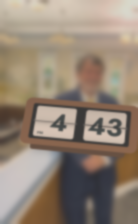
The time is h=4 m=43
